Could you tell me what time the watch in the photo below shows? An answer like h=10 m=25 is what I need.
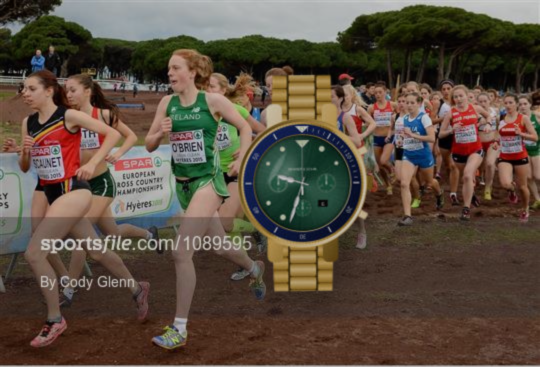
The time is h=9 m=33
